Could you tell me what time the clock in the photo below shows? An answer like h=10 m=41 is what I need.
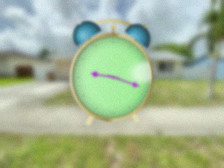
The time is h=9 m=18
